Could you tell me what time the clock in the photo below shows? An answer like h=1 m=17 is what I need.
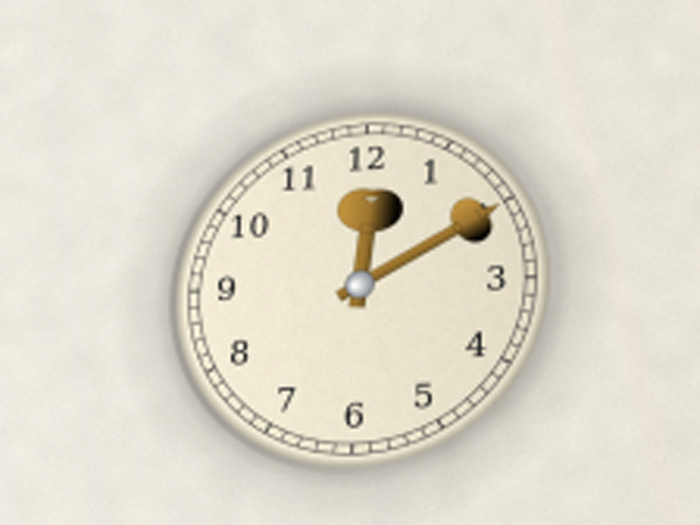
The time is h=12 m=10
